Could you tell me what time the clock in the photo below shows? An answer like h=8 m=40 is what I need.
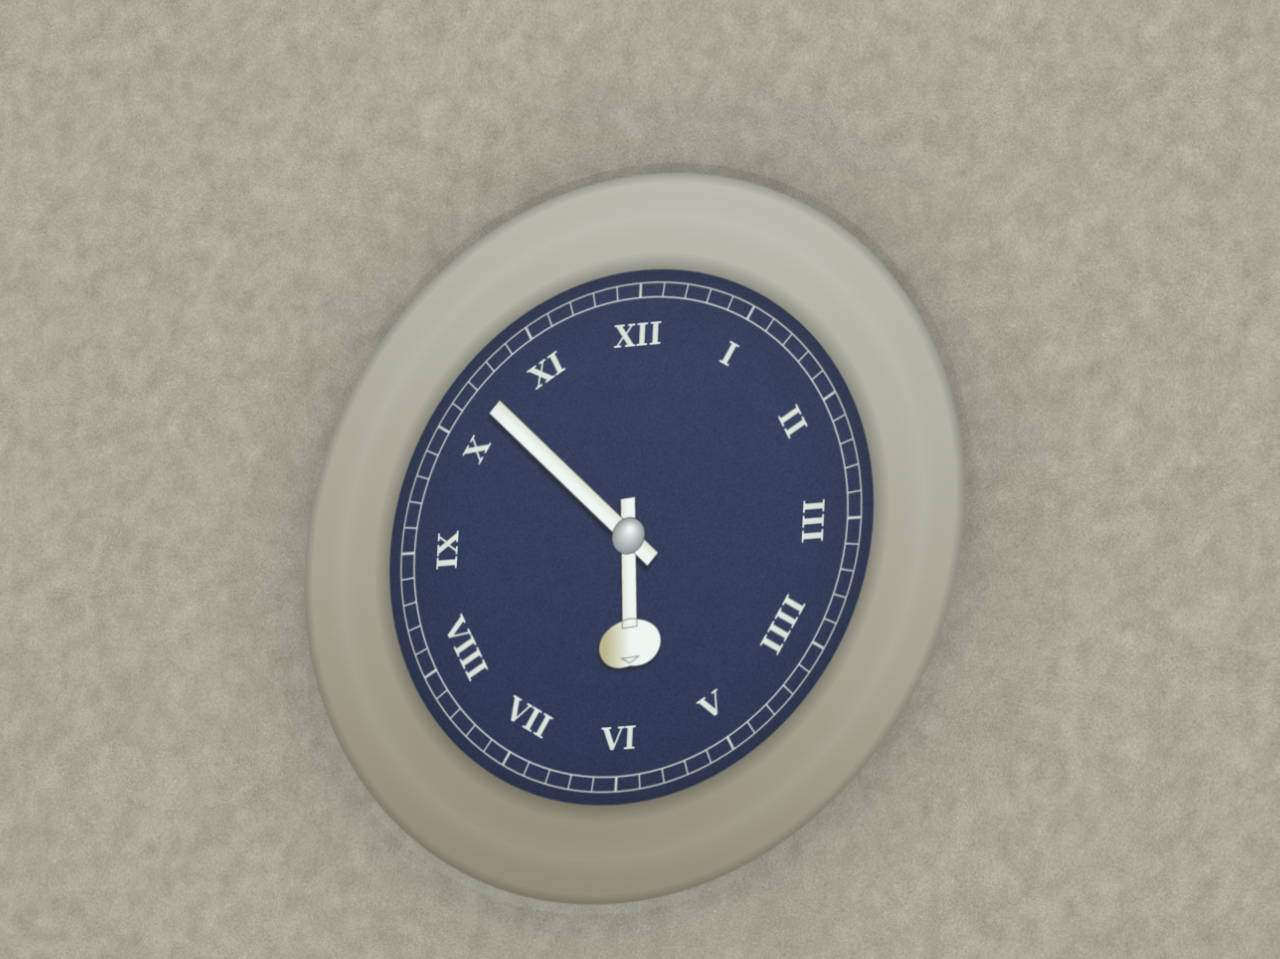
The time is h=5 m=52
